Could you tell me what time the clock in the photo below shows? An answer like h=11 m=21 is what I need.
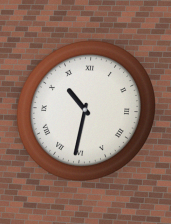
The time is h=10 m=31
